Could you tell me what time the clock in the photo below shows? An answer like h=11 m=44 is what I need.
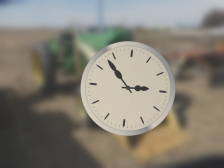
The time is h=2 m=53
